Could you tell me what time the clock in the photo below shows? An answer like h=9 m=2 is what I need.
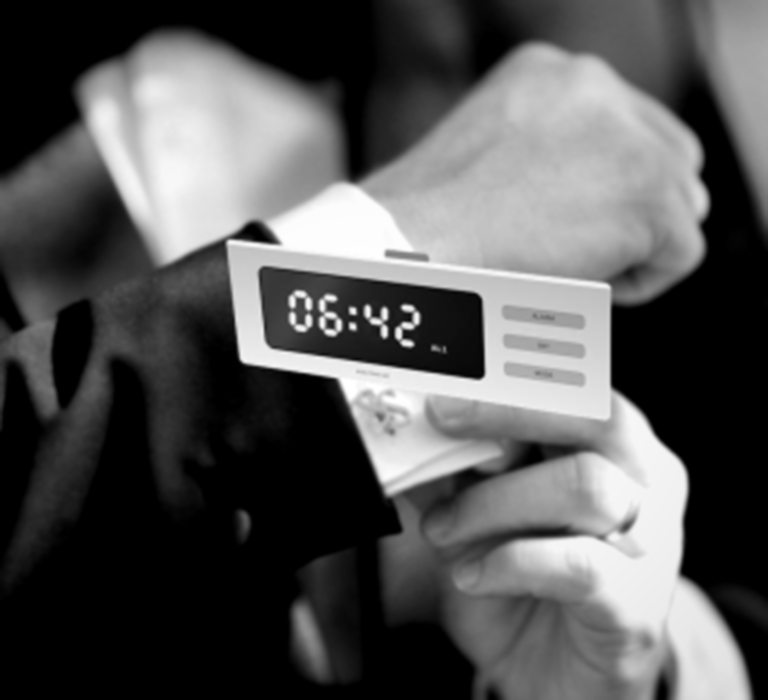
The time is h=6 m=42
